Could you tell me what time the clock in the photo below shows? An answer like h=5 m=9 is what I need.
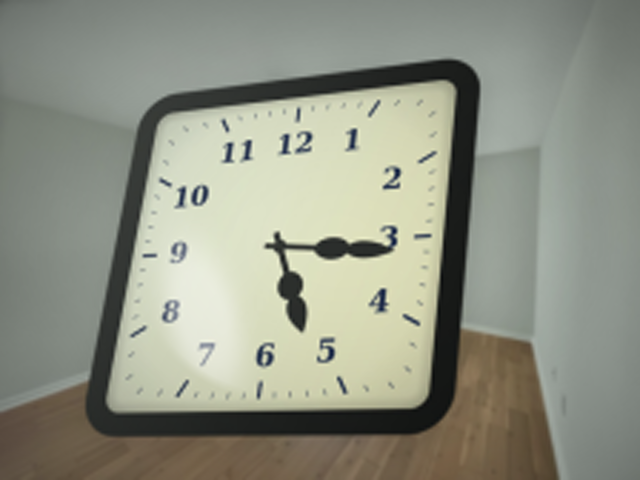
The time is h=5 m=16
